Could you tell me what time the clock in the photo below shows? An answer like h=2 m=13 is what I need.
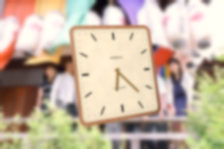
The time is h=6 m=23
